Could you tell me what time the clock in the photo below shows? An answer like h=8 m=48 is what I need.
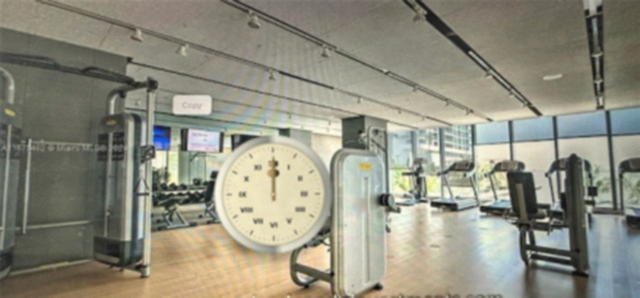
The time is h=12 m=0
